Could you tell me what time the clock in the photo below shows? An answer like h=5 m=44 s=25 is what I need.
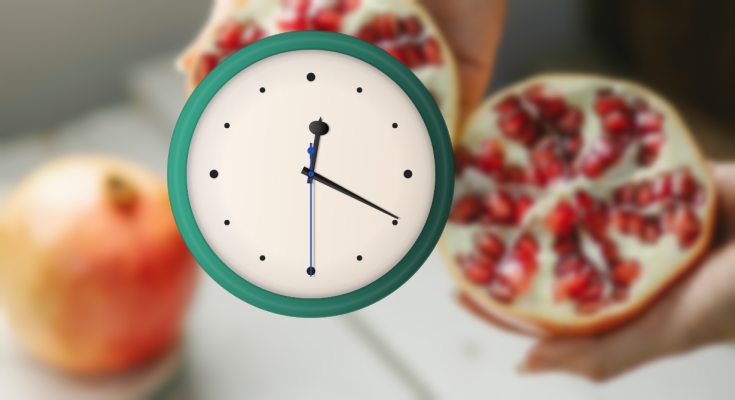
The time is h=12 m=19 s=30
